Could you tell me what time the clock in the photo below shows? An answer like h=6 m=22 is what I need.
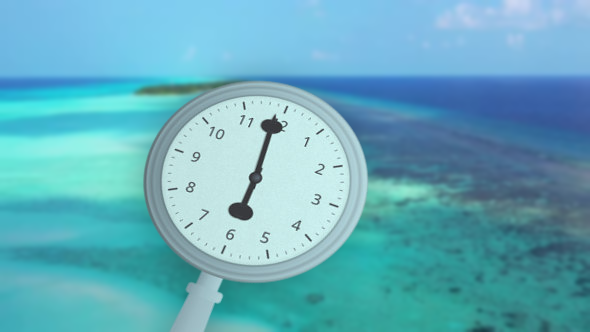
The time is h=5 m=59
